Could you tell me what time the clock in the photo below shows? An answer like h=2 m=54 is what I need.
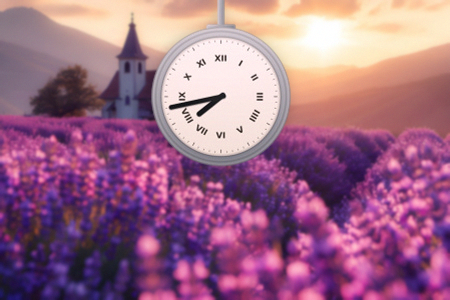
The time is h=7 m=43
